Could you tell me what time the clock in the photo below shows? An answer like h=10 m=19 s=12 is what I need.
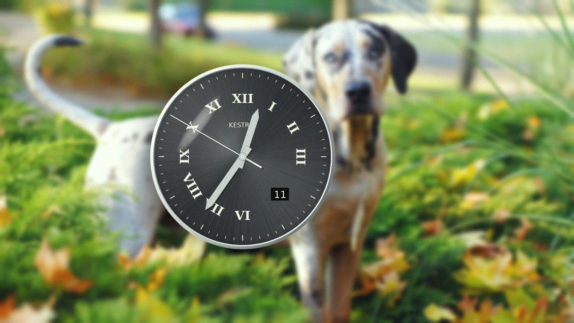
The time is h=12 m=35 s=50
